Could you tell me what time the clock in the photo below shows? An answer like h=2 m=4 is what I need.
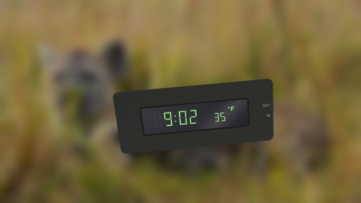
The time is h=9 m=2
